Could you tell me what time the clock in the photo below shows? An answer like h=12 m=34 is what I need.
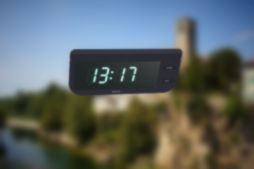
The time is h=13 m=17
